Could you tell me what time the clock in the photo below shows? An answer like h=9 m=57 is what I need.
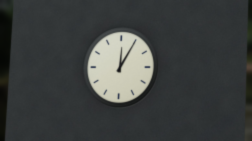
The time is h=12 m=5
